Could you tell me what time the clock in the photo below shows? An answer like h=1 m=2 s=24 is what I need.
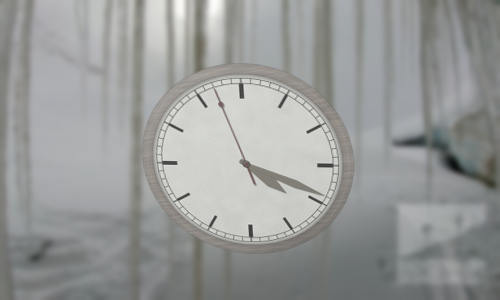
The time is h=4 m=18 s=57
